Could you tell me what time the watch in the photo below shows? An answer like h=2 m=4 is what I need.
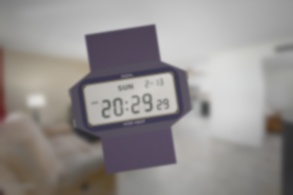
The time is h=20 m=29
